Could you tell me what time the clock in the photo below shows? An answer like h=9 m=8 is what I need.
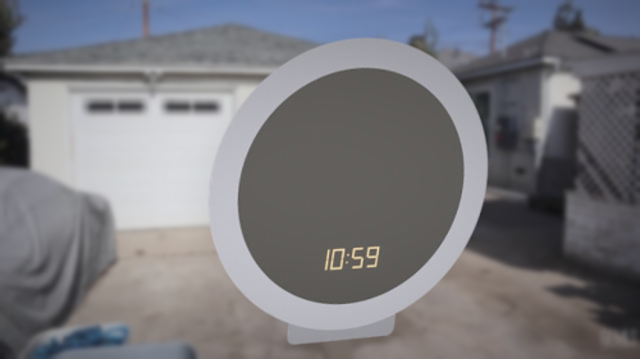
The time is h=10 m=59
